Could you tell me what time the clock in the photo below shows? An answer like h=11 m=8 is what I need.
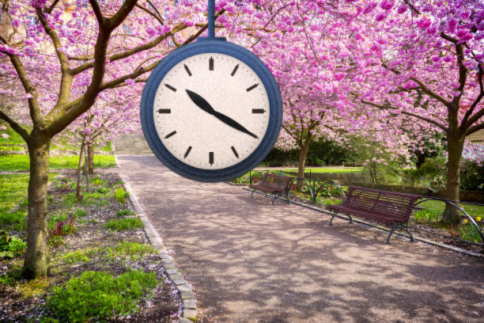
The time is h=10 m=20
